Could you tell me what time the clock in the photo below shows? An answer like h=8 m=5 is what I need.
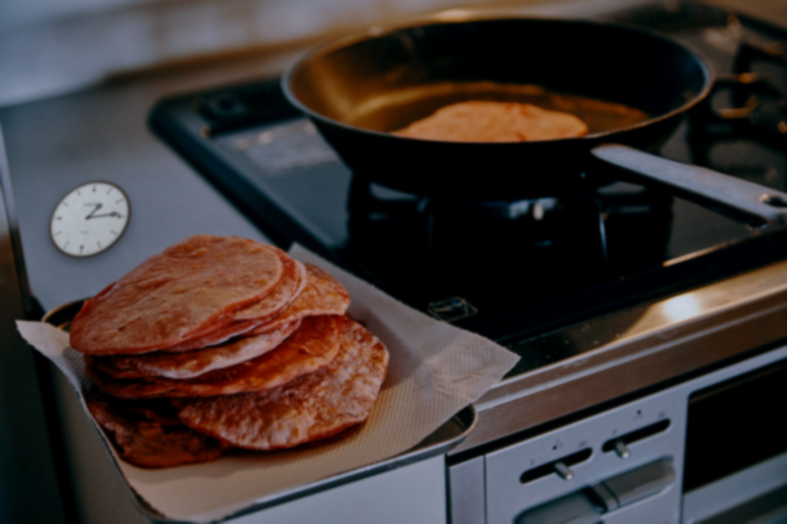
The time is h=1 m=14
